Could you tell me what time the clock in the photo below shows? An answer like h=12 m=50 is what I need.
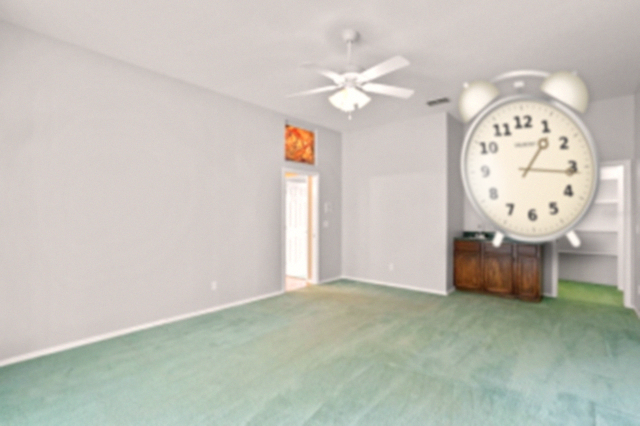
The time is h=1 m=16
